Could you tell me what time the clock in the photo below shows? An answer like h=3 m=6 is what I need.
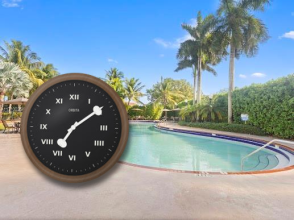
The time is h=7 m=9
